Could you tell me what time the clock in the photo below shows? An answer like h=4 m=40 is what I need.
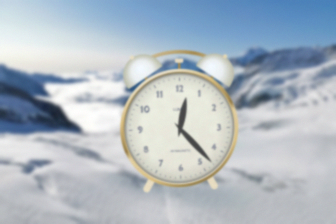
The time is h=12 m=23
